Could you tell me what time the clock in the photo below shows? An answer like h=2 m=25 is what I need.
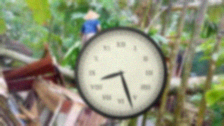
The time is h=8 m=27
